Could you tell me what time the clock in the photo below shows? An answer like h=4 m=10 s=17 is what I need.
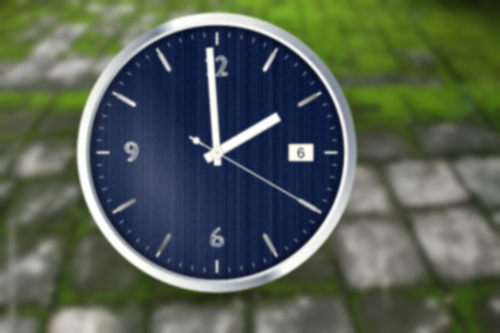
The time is h=1 m=59 s=20
